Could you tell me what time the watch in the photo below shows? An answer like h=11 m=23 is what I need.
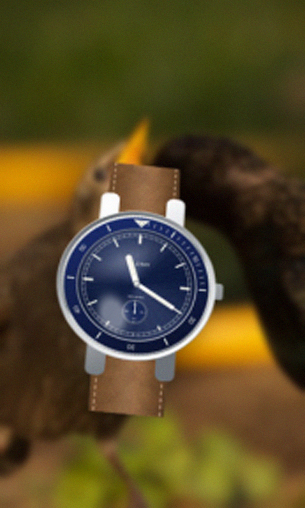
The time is h=11 m=20
